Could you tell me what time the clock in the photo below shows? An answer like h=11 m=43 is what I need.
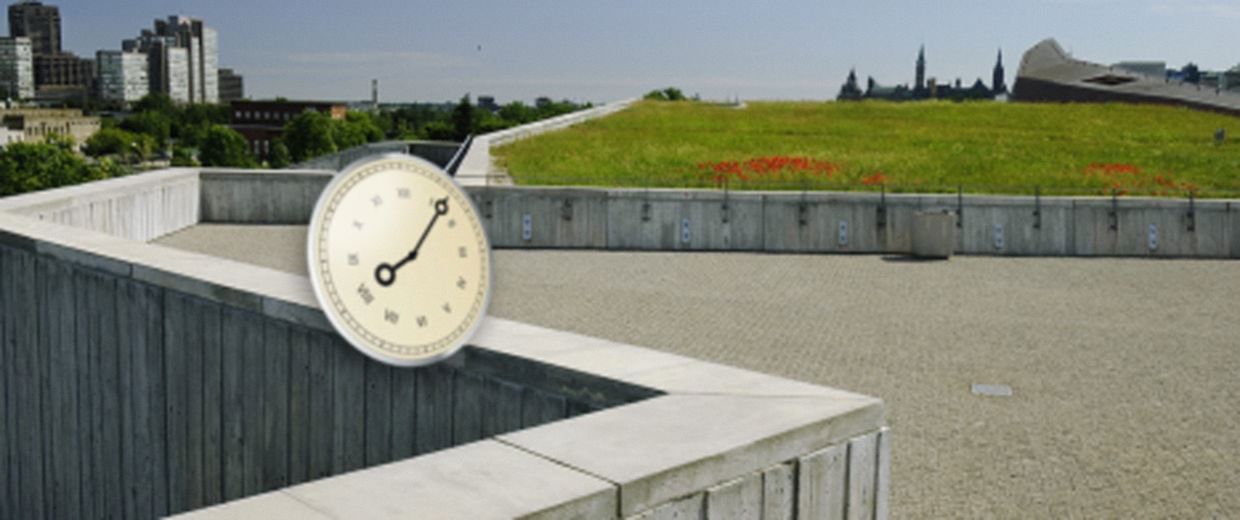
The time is h=8 m=7
